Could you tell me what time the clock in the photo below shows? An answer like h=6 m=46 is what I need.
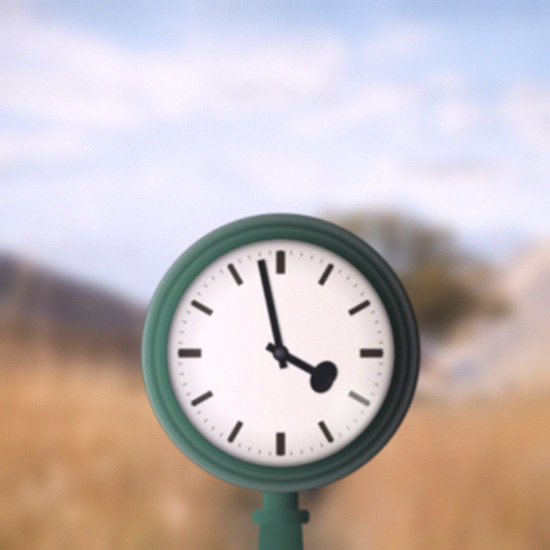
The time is h=3 m=58
